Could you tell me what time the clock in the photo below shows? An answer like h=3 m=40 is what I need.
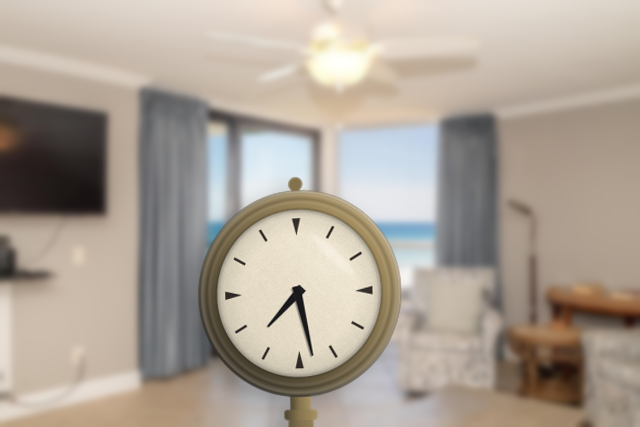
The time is h=7 m=28
